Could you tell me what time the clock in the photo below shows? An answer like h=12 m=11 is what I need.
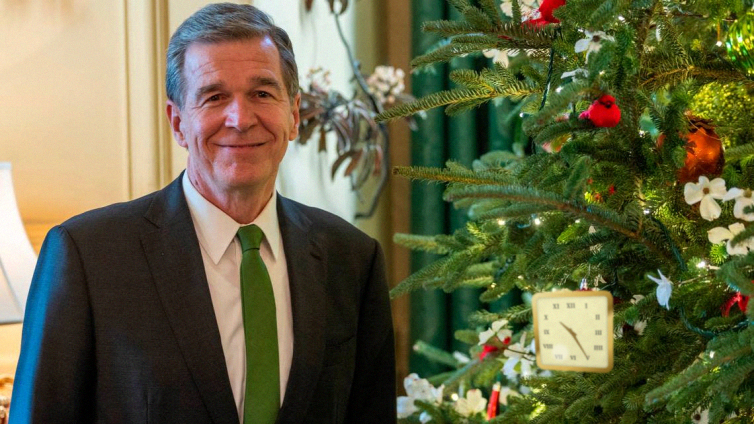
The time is h=10 m=25
